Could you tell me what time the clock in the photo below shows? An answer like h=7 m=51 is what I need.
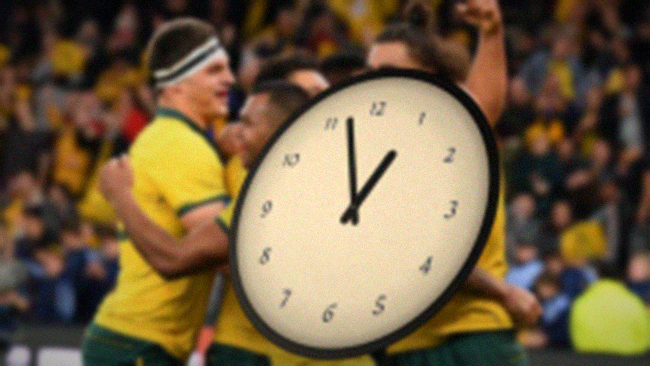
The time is h=12 m=57
